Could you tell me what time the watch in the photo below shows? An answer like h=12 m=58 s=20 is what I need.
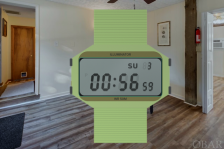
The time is h=0 m=56 s=59
